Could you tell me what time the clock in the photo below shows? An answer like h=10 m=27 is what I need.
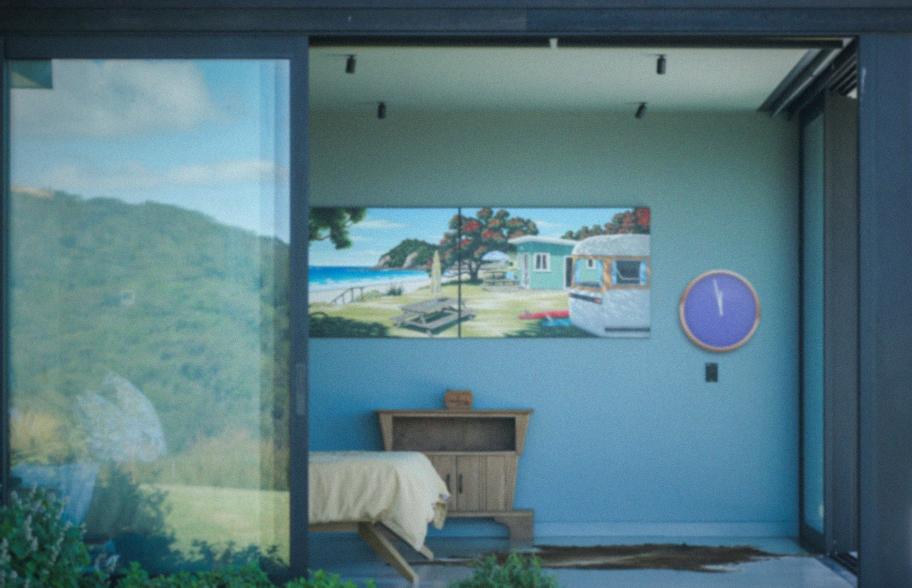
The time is h=11 m=58
